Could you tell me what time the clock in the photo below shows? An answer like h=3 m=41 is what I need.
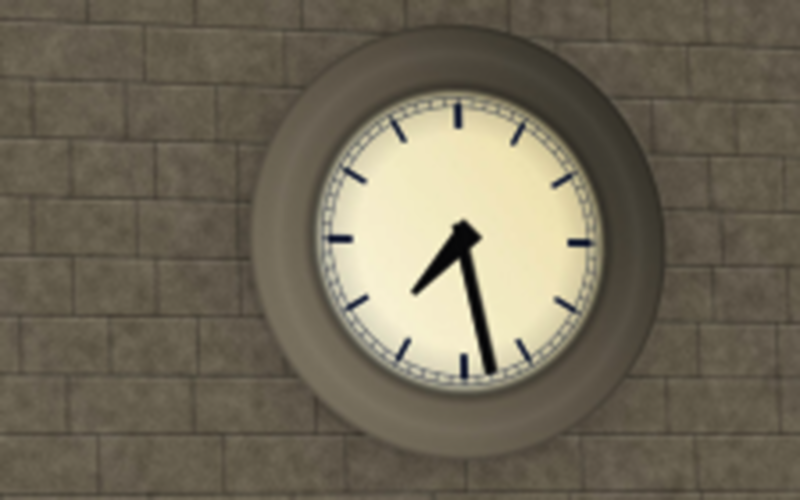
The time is h=7 m=28
